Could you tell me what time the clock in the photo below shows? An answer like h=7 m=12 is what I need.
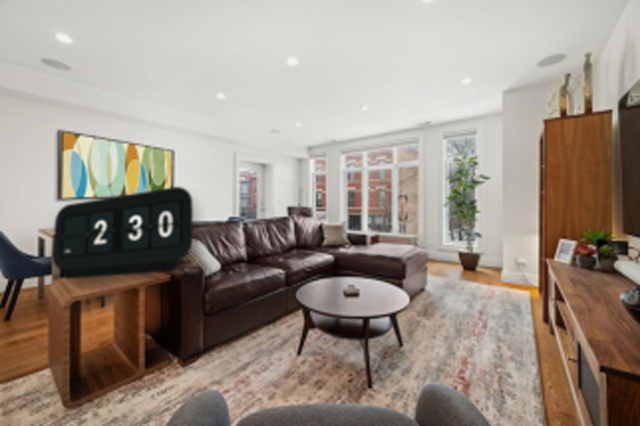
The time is h=2 m=30
